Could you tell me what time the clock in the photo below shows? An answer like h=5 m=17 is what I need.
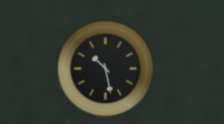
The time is h=10 m=28
